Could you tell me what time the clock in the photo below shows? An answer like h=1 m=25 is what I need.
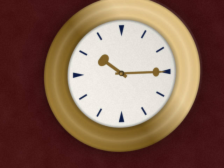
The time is h=10 m=15
